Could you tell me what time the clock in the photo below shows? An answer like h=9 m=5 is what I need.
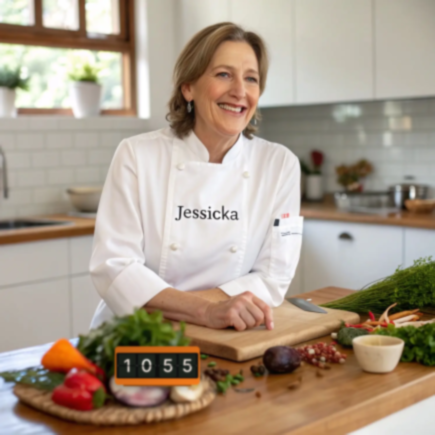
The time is h=10 m=55
